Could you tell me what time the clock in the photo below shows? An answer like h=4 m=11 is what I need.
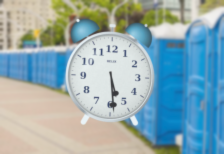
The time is h=5 m=29
